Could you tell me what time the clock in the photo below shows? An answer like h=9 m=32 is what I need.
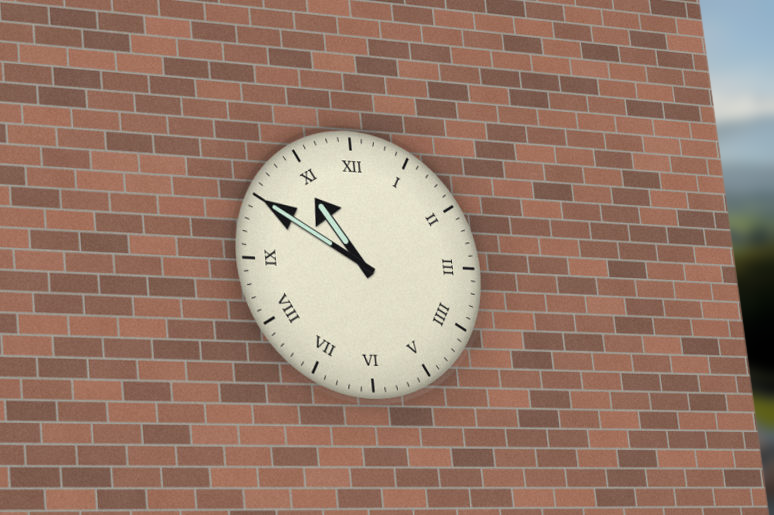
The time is h=10 m=50
